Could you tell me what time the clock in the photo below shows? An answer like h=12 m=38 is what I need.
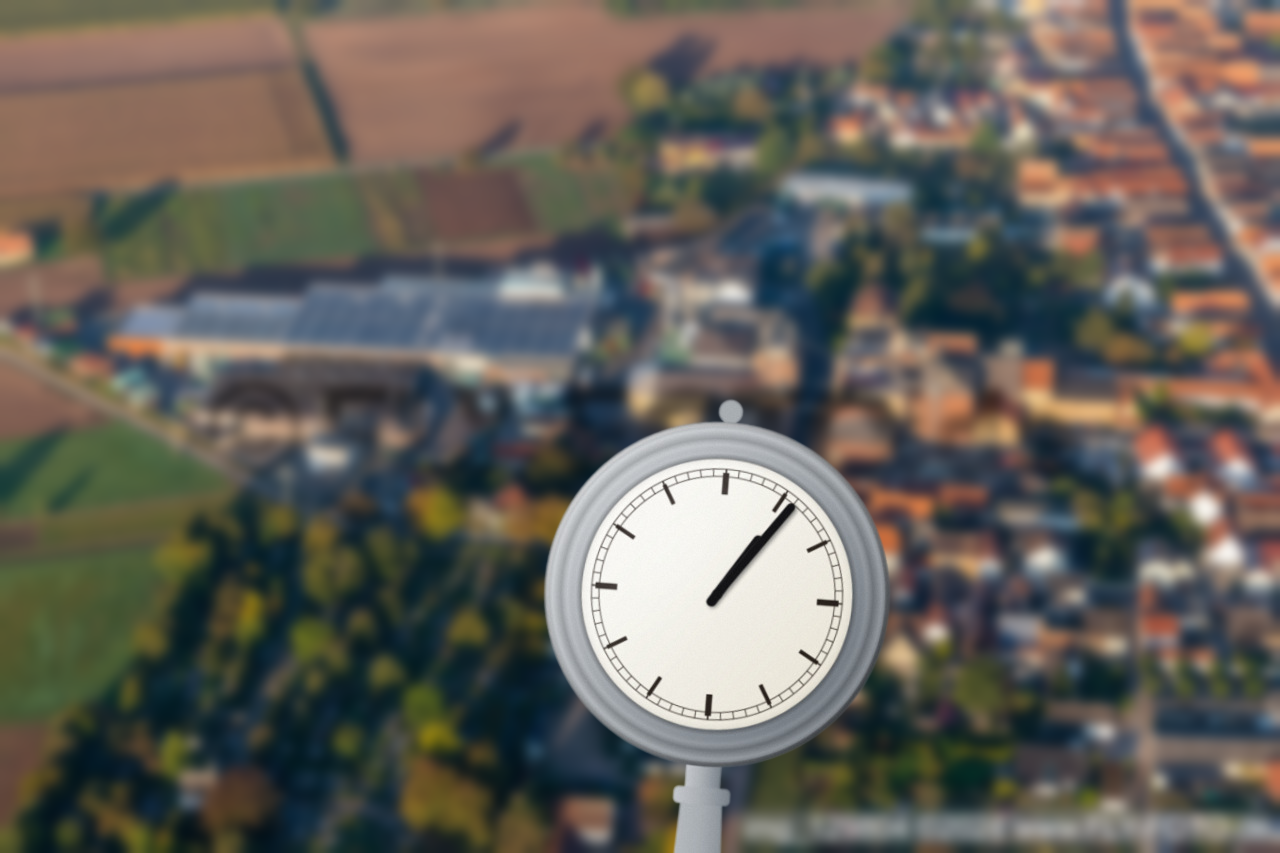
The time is h=1 m=6
